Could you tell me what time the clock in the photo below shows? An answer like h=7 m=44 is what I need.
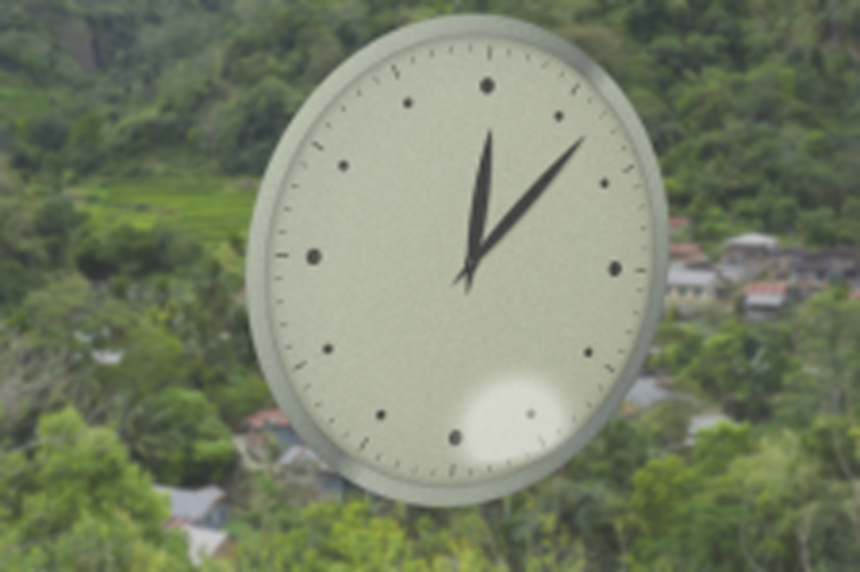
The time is h=12 m=7
